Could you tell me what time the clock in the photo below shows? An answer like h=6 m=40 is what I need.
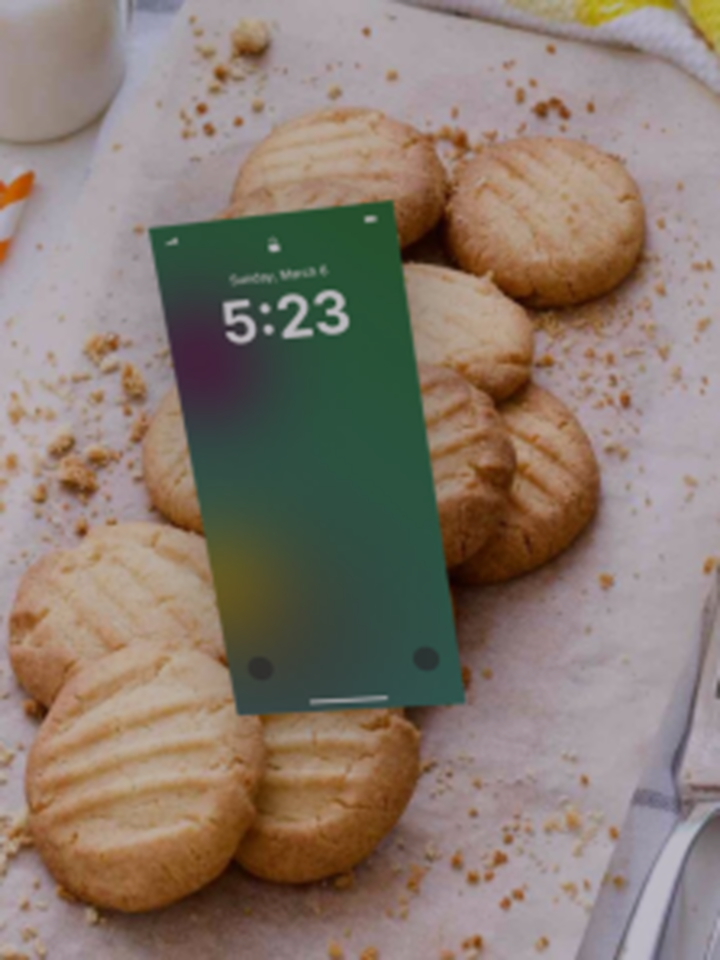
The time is h=5 m=23
